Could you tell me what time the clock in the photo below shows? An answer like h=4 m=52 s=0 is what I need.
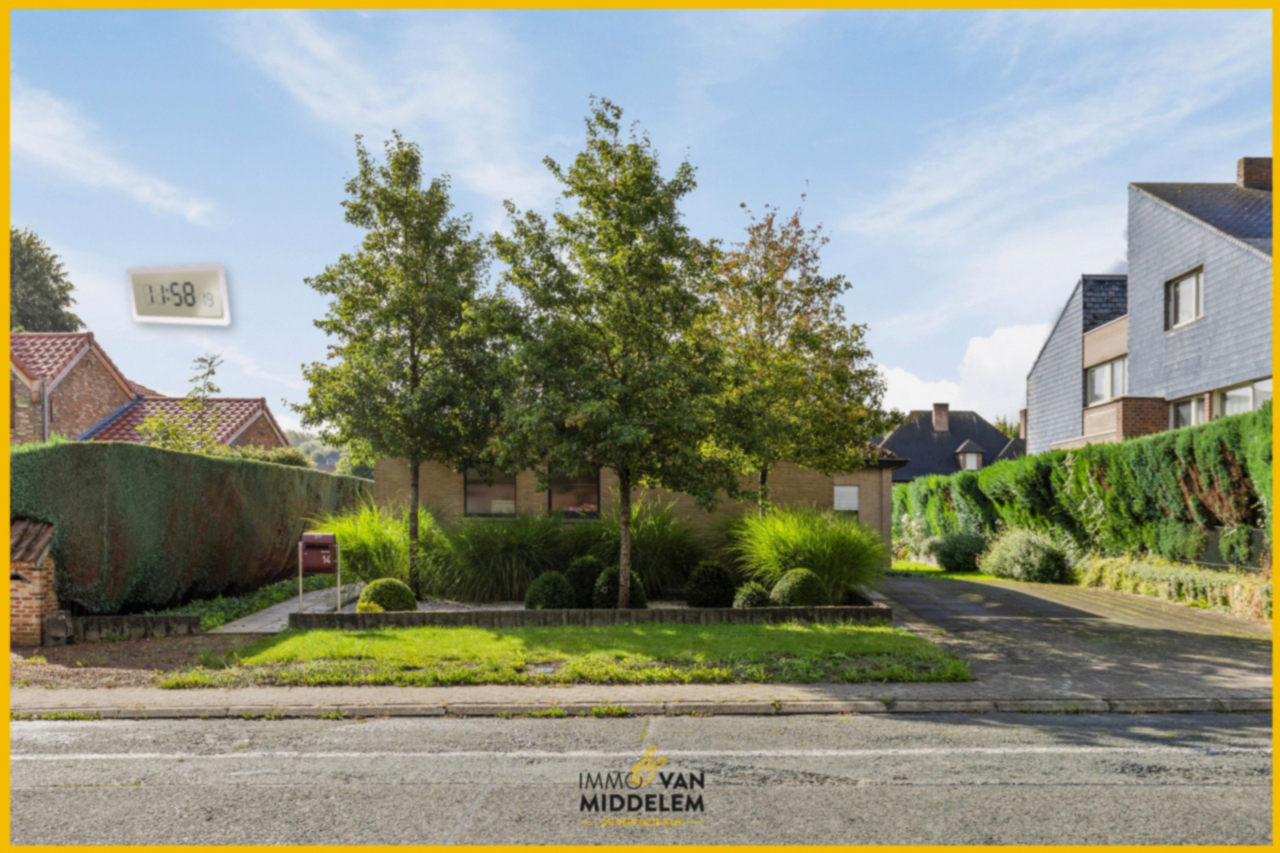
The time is h=11 m=58 s=19
